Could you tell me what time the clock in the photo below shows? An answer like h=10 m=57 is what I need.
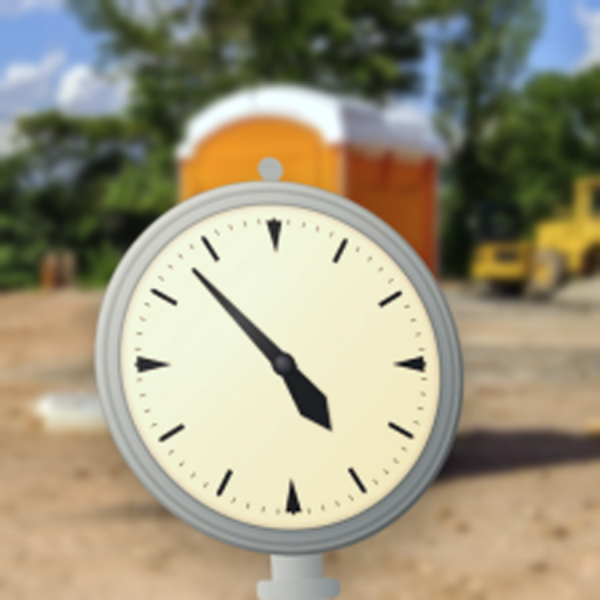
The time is h=4 m=53
